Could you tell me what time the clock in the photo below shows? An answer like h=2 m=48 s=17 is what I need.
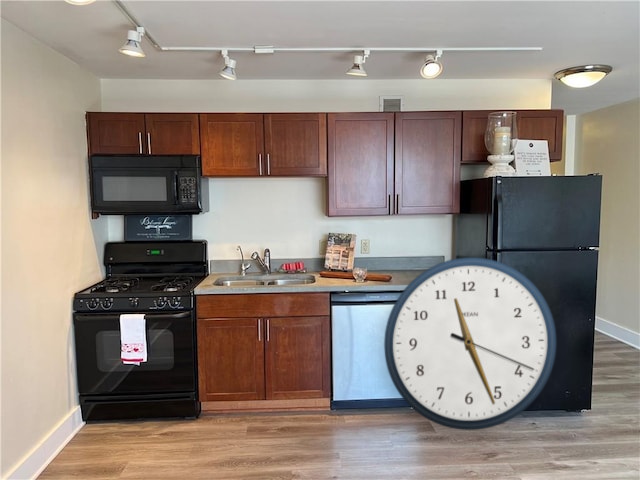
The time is h=11 m=26 s=19
